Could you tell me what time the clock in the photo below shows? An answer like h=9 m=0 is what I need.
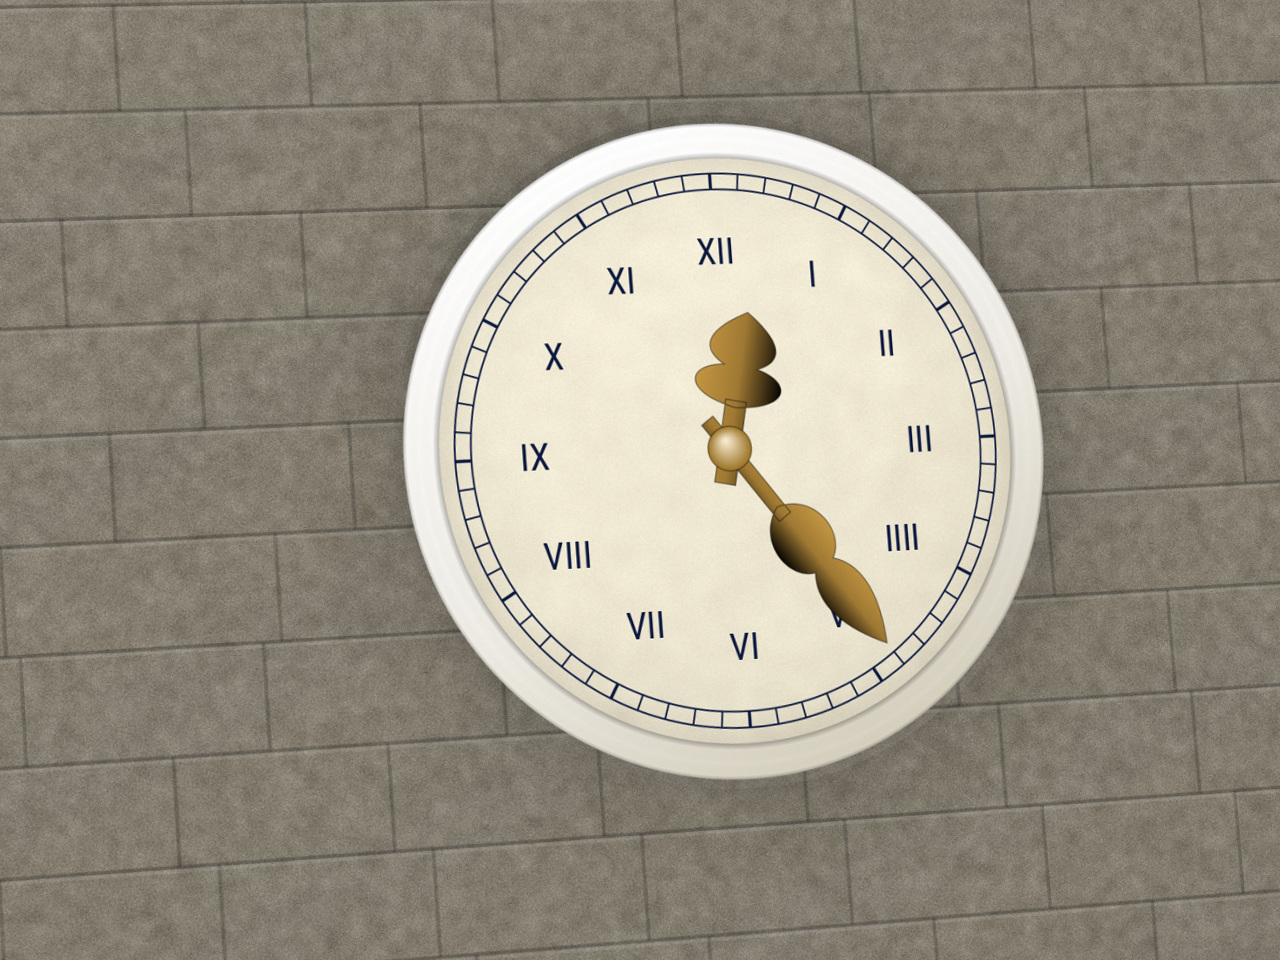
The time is h=12 m=24
